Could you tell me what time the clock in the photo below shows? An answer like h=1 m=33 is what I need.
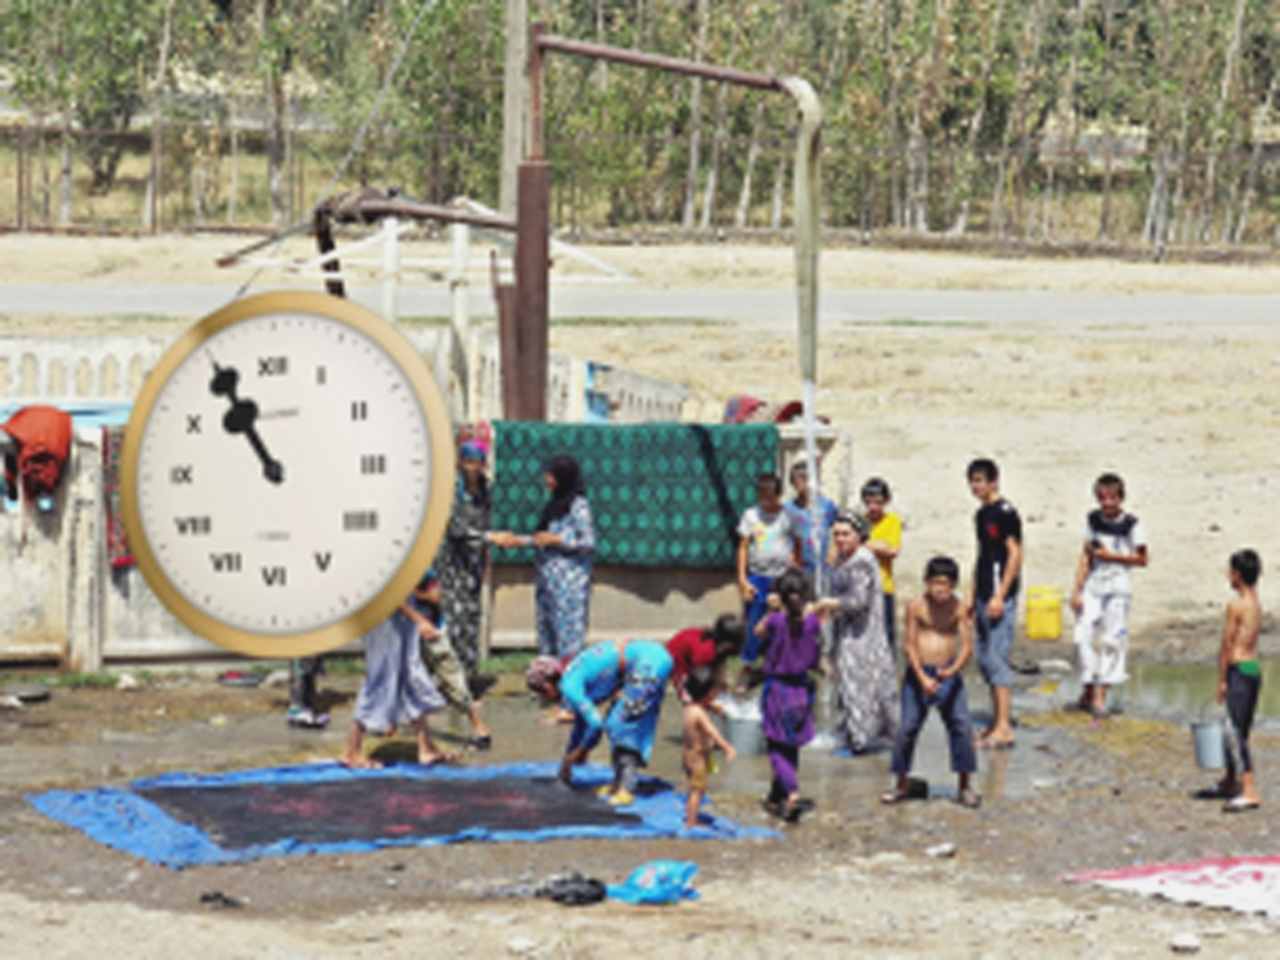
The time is h=10 m=55
